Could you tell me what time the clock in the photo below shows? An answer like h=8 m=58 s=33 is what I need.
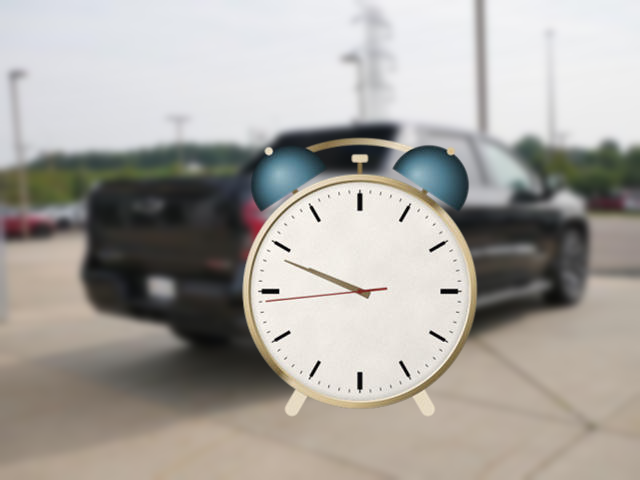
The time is h=9 m=48 s=44
